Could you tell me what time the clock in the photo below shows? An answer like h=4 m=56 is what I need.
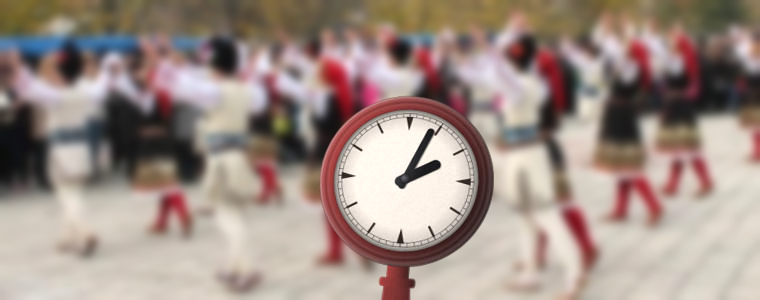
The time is h=2 m=4
